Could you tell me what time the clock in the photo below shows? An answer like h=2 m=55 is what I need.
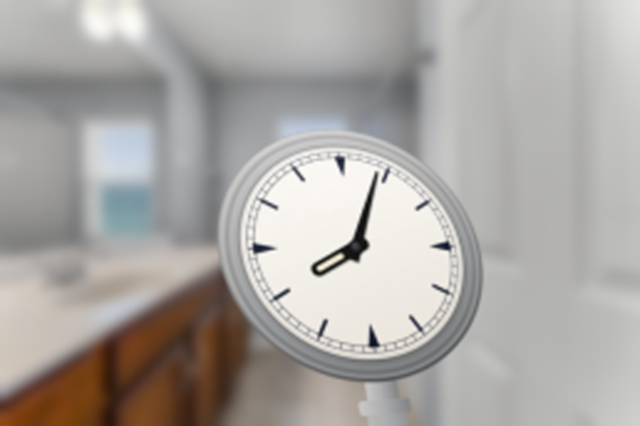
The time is h=8 m=4
